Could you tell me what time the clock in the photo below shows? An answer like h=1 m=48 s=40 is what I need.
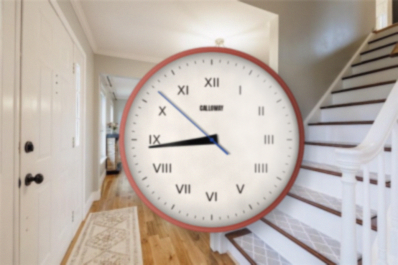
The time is h=8 m=43 s=52
